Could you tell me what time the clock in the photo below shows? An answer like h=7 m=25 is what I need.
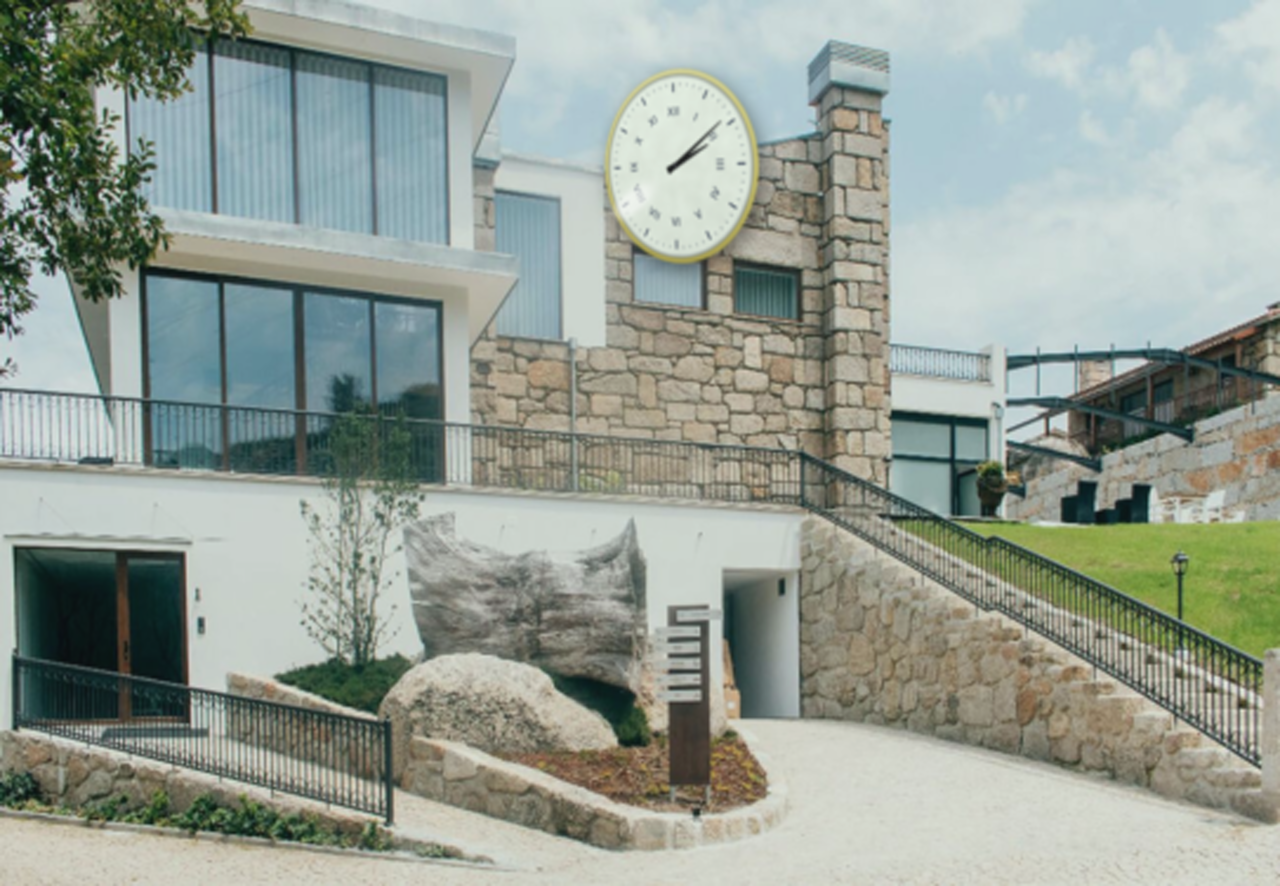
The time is h=2 m=9
